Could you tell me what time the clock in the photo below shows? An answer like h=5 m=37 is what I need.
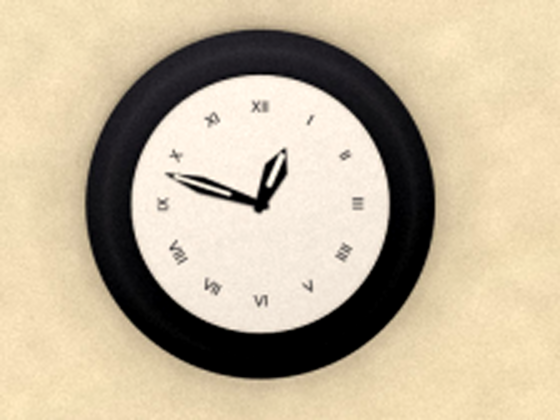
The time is h=12 m=48
